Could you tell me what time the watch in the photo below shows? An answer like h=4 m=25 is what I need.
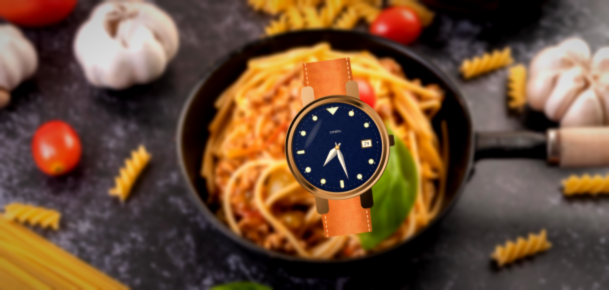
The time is h=7 m=28
